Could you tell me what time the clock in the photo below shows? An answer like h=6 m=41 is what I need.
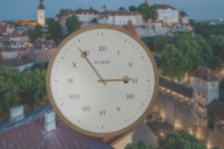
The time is h=2 m=54
